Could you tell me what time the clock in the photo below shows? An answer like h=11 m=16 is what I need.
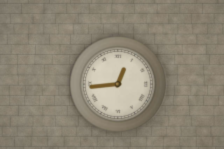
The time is h=12 m=44
